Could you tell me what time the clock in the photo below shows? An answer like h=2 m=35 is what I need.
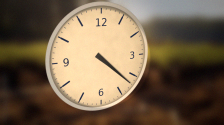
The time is h=4 m=22
